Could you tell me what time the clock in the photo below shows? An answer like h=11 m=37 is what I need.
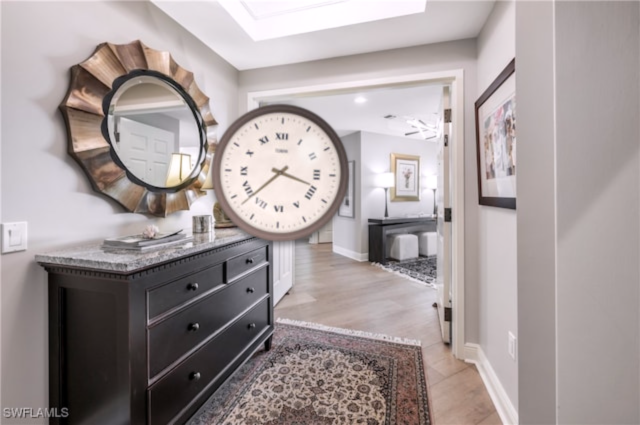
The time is h=3 m=38
